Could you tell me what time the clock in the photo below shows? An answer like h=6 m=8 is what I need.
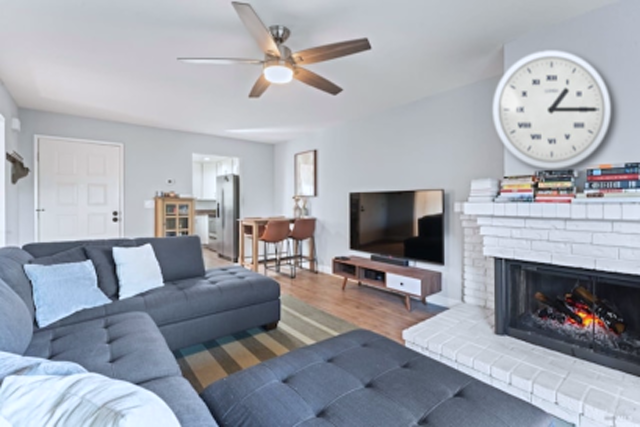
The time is h=1 m=15
